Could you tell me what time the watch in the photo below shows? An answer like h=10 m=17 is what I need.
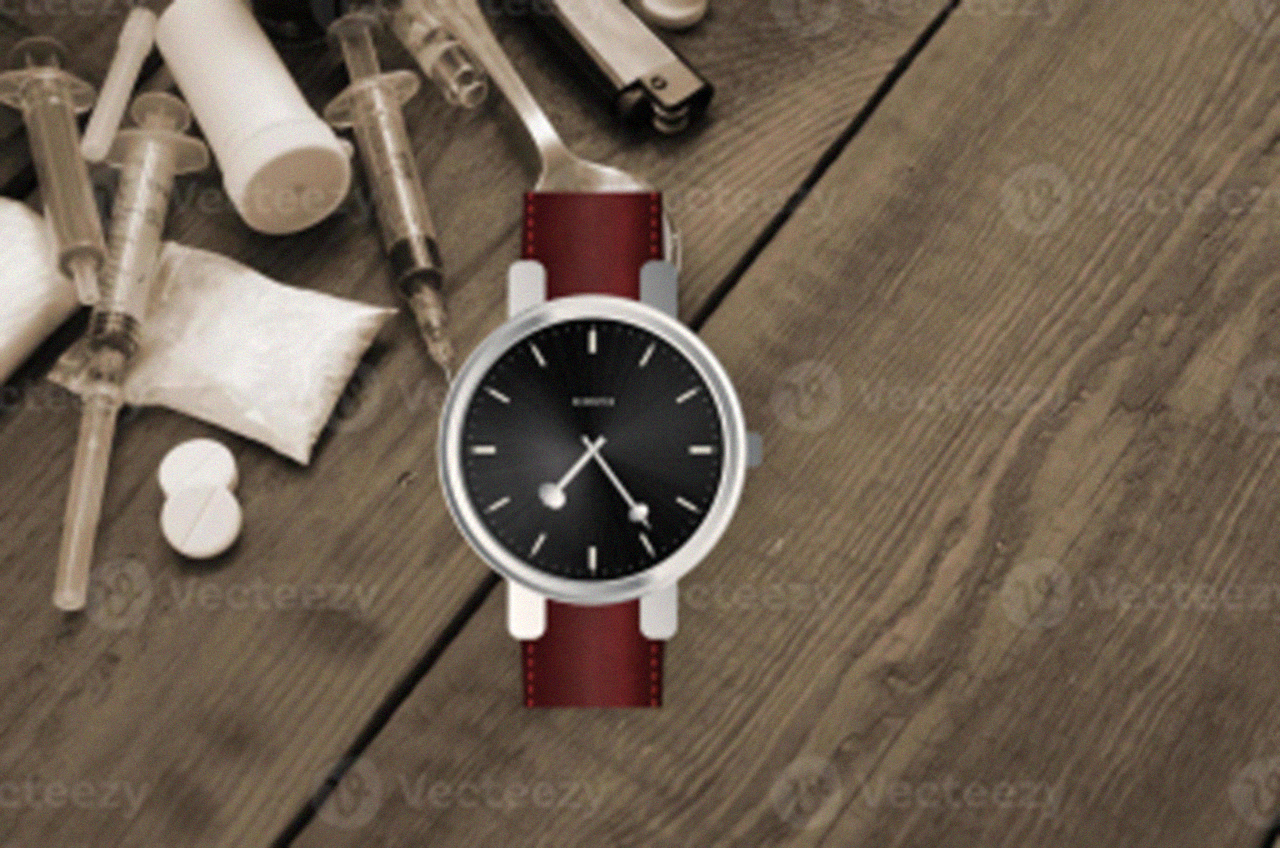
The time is h=7 m=24
